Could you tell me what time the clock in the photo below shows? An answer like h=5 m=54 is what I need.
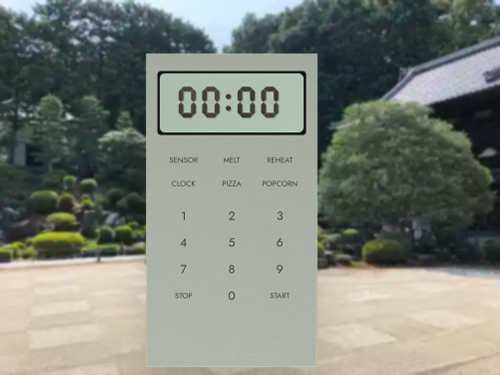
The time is h=0 m=0
